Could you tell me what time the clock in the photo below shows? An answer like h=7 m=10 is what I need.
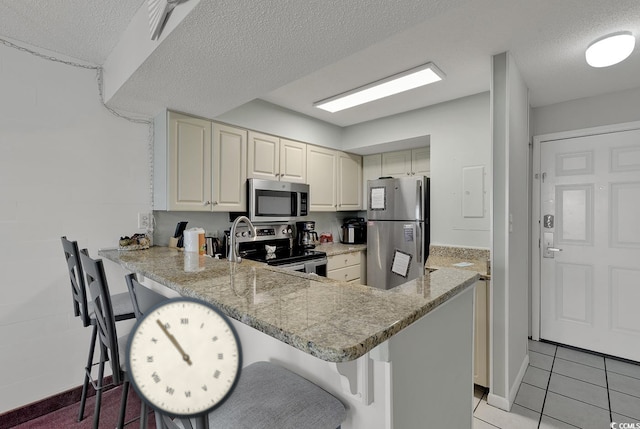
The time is h=10 m=54
